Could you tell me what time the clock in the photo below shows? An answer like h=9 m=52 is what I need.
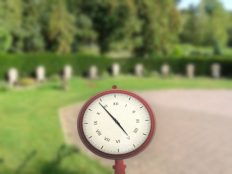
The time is h=4 m=54
